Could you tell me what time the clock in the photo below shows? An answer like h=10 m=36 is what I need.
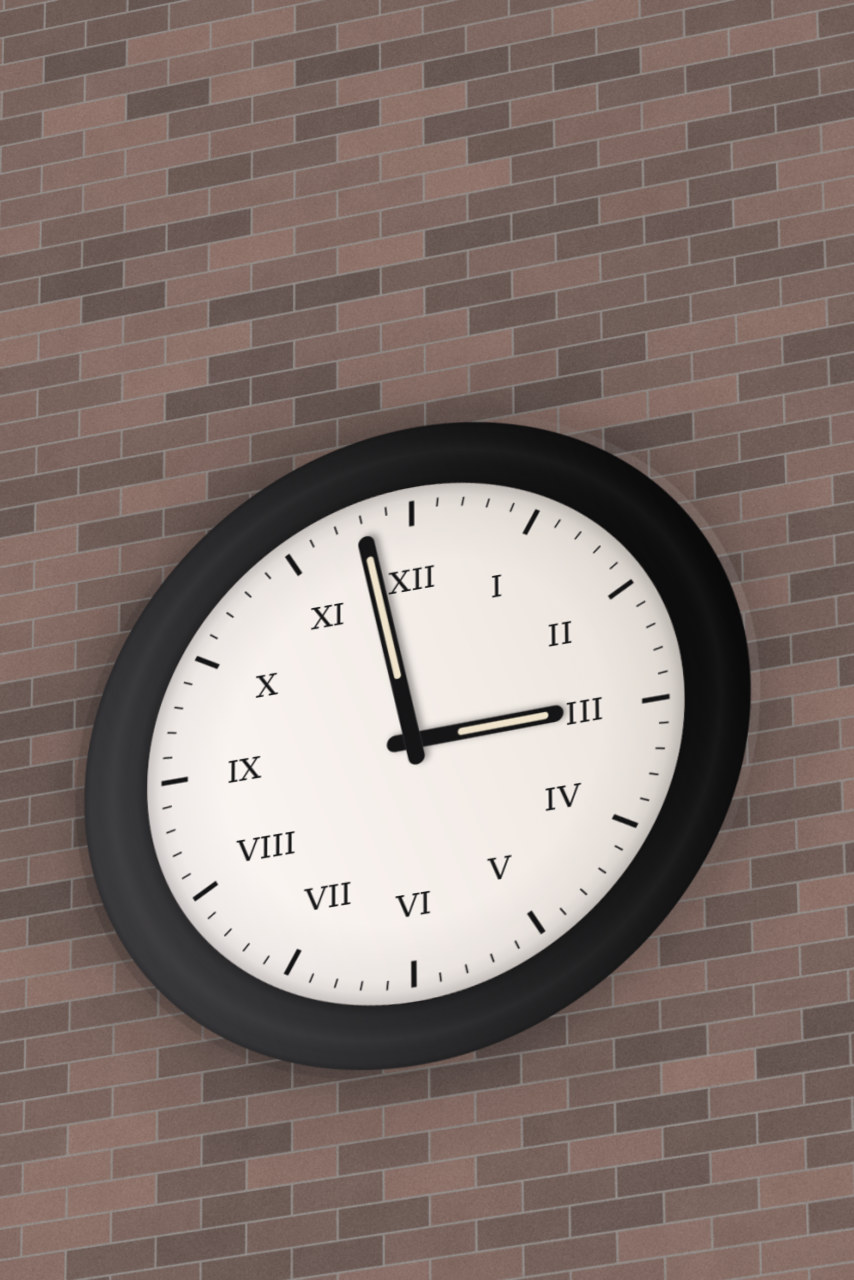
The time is h=2 m=58
